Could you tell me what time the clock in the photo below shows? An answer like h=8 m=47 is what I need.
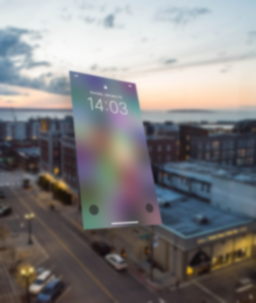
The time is h=14 m=3
